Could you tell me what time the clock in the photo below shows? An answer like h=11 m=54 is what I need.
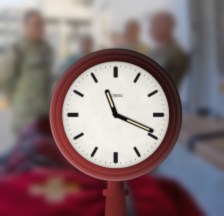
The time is h=11 m=19
